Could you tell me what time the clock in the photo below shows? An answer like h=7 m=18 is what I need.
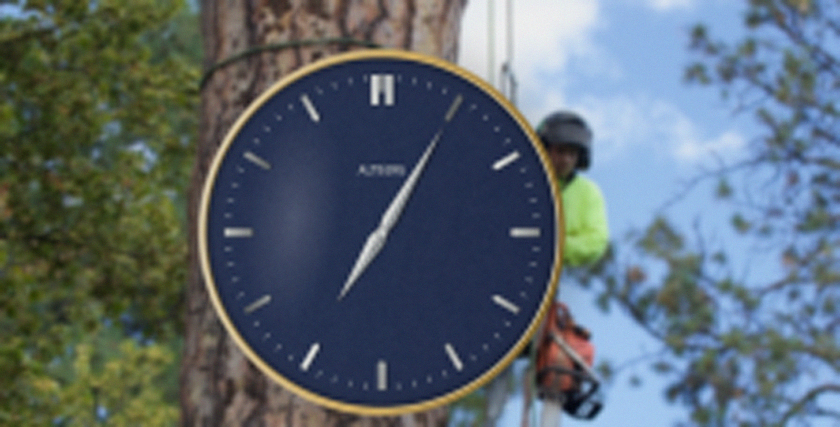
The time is h=7 m=5
